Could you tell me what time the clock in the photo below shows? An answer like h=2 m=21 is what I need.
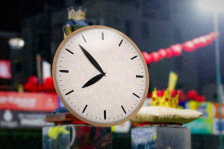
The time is h=7 m=53
